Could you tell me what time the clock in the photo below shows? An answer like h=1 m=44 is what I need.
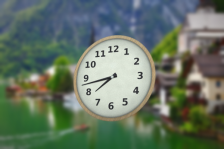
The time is h=7 m=43
